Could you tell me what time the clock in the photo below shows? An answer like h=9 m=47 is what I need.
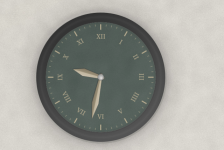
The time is h=9 m=32
